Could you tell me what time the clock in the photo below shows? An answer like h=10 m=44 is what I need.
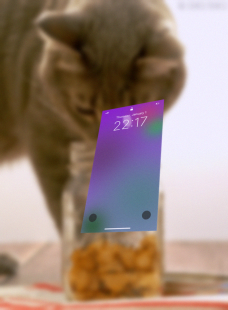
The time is h=22 m=17
